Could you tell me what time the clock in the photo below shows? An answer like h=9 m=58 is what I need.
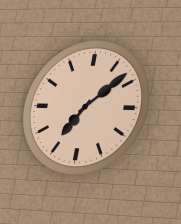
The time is h=7 m=8
